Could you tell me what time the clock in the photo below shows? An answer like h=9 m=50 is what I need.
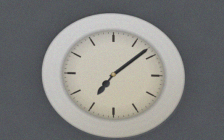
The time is h=7 m=8
